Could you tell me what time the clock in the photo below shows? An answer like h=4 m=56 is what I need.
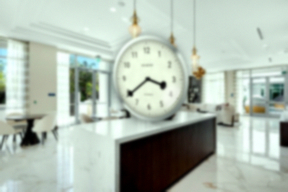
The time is h=3 m=39
